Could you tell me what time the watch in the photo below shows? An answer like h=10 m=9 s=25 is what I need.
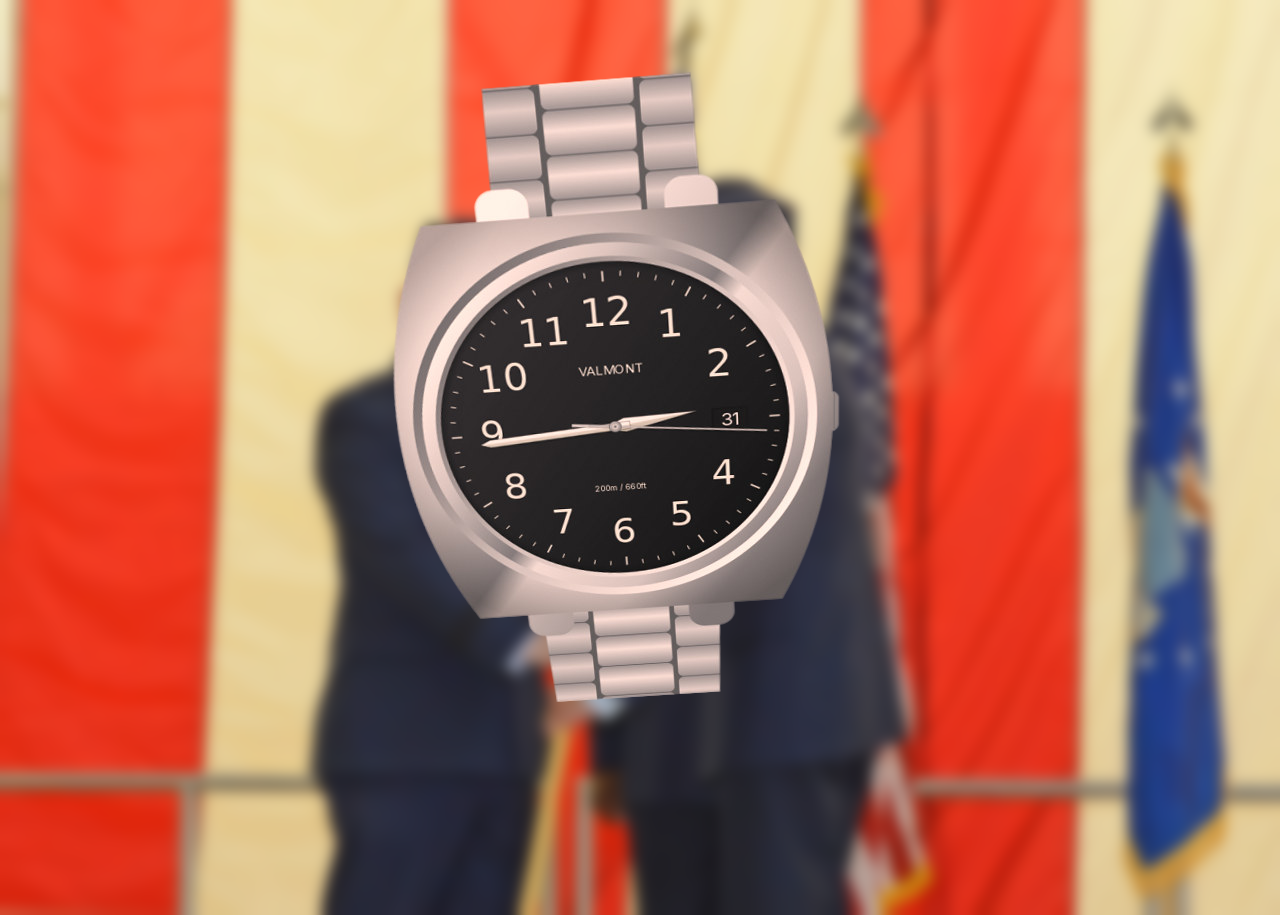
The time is h=2 m=44 s=16
